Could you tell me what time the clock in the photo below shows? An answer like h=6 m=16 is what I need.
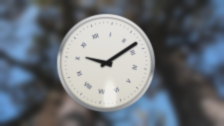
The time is h=10 m=13
